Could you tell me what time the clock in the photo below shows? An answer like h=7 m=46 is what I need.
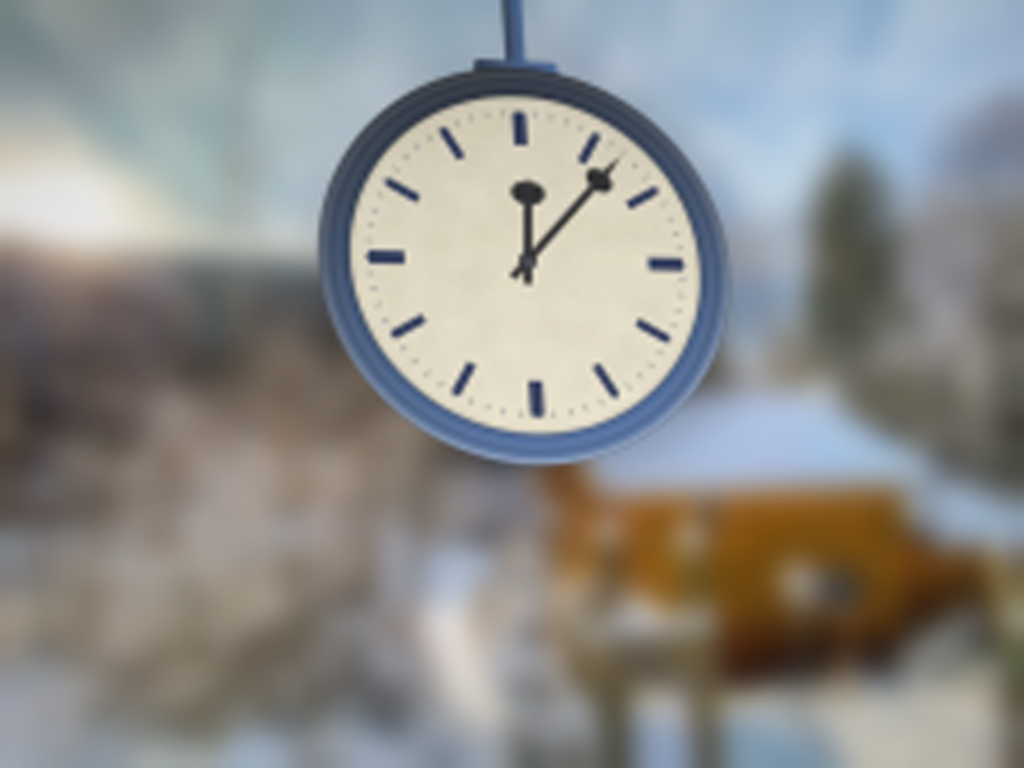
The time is h=12 m=7
